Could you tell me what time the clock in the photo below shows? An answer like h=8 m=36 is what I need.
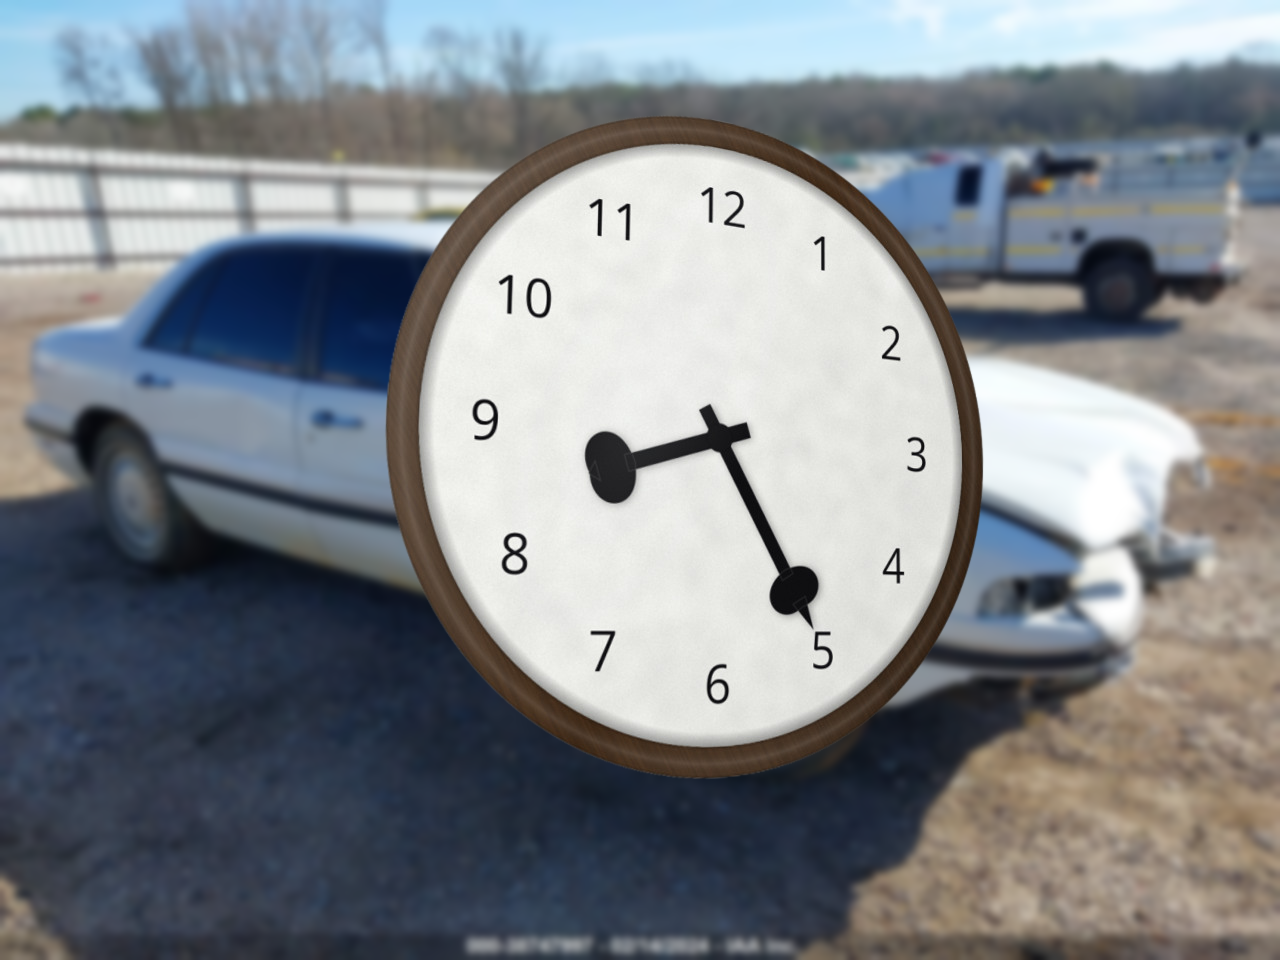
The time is h=8 m=25
